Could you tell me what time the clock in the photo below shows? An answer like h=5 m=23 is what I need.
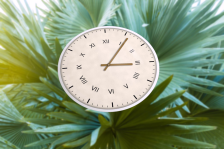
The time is h=3 m=6
